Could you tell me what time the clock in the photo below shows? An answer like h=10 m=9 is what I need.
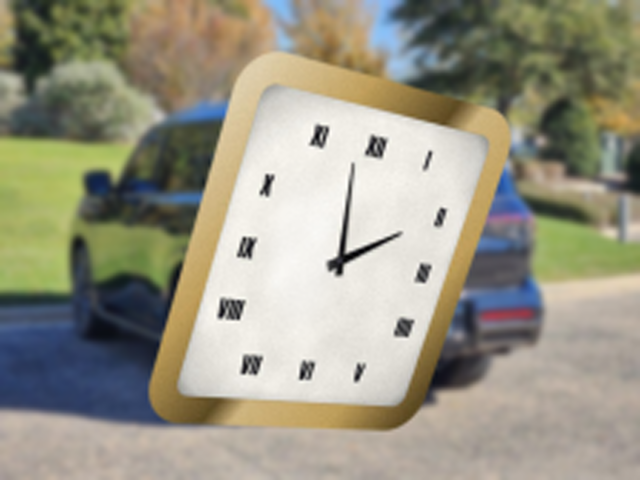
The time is h=1 m=58
